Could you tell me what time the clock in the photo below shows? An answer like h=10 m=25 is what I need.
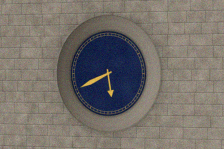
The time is h=5 m=41
